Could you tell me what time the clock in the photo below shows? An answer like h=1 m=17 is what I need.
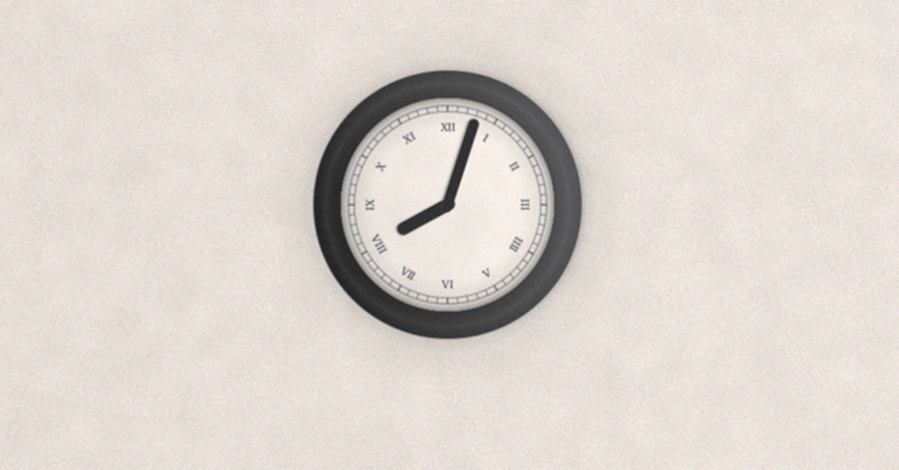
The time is h=8 m=3
